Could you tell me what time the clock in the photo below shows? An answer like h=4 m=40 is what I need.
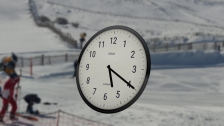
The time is h=5 m=20
